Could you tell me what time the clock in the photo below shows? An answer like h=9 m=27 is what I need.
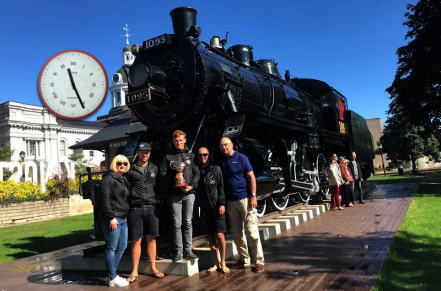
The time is h=11 m=26
